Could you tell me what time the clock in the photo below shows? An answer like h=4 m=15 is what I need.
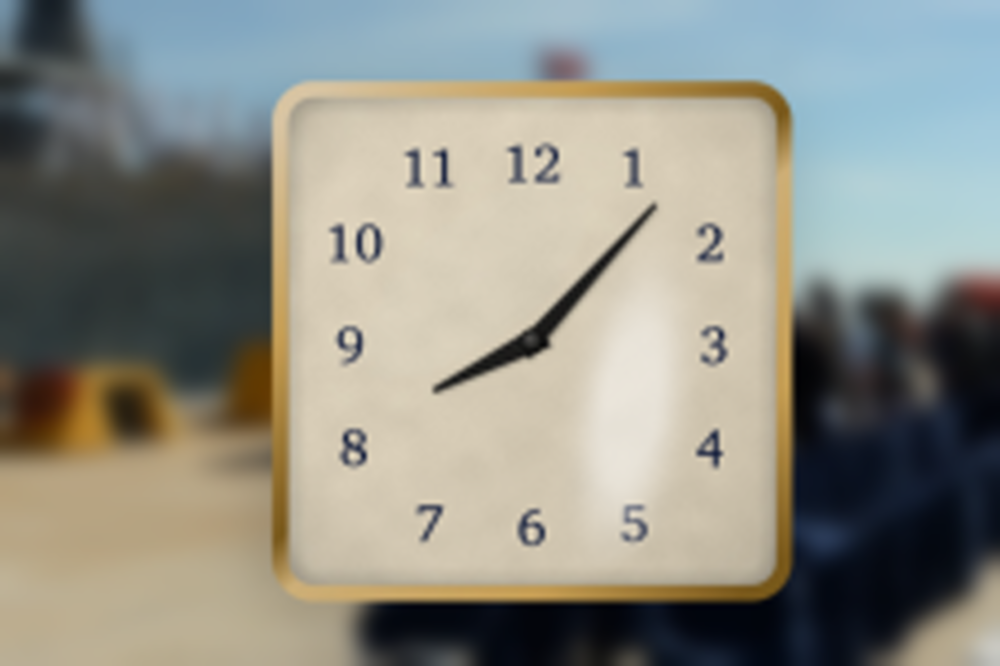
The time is h=8 m=7
